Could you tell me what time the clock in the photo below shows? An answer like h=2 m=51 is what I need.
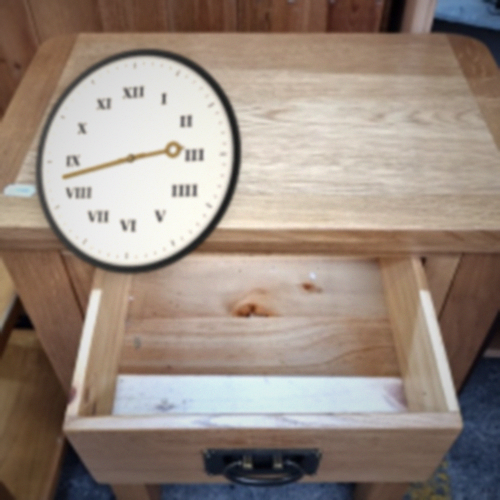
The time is h=2 m=43
